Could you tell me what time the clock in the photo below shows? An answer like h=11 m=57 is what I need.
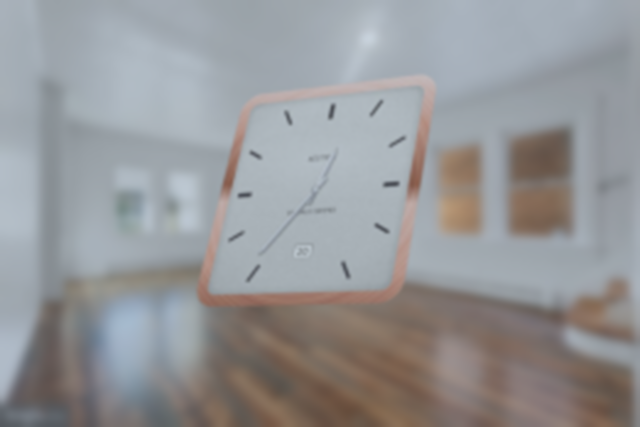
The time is h=12 m=36
